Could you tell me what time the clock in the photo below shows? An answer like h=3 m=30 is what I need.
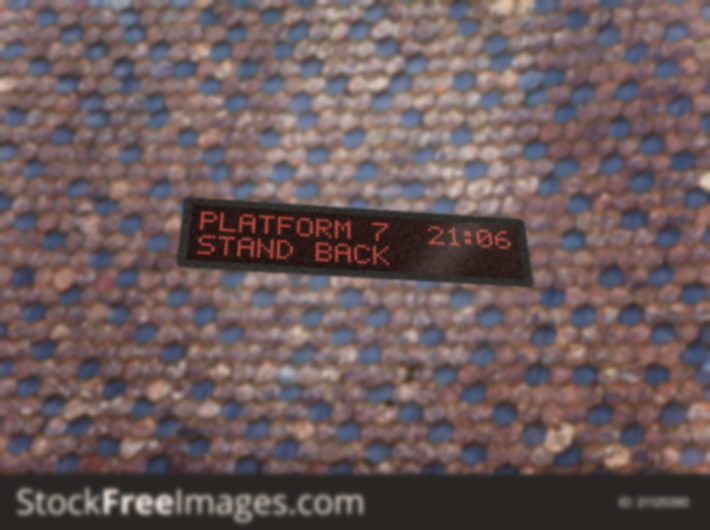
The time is h=21 m=6
